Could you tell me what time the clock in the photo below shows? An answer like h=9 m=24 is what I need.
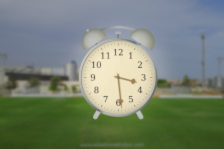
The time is h=3 m=29
